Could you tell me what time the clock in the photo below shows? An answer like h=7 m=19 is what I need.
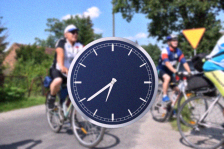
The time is h=6 m=39
